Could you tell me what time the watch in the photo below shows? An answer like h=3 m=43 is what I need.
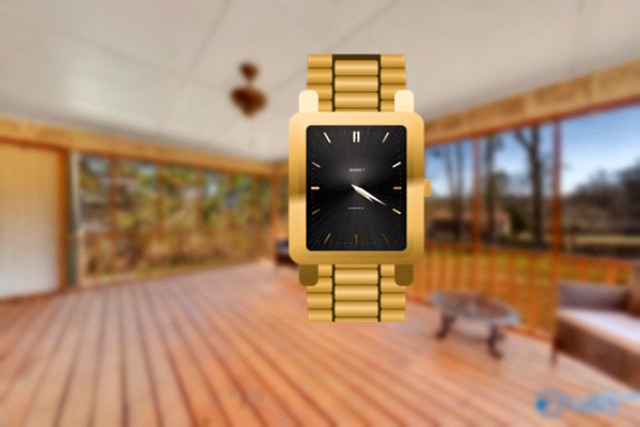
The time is h=4 m=20
